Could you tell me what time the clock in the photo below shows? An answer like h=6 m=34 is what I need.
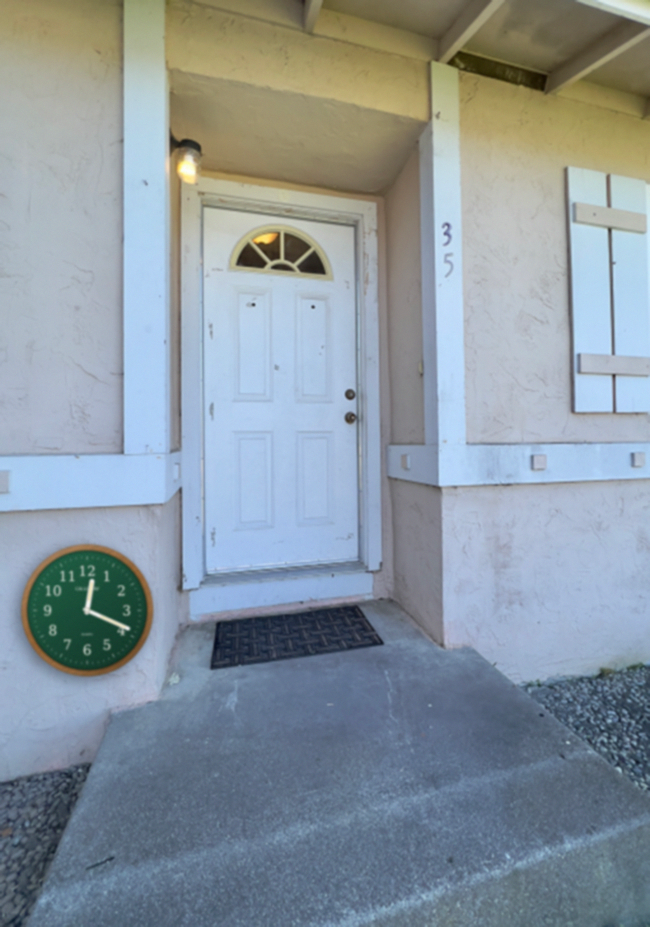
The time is h=12 m=19
